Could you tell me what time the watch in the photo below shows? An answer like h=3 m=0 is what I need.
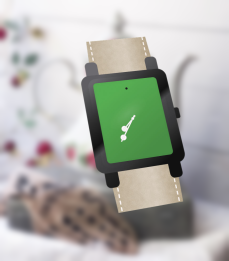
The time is h=7 m=36
